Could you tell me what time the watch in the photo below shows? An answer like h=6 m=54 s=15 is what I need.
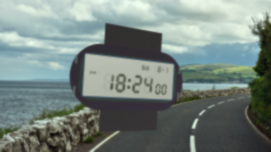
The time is h=18 m=24 s=0
